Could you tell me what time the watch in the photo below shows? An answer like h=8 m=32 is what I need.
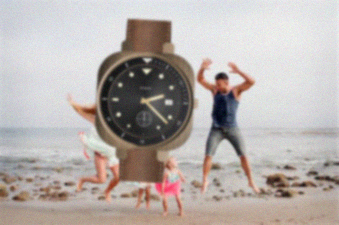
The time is h=2 m=22
